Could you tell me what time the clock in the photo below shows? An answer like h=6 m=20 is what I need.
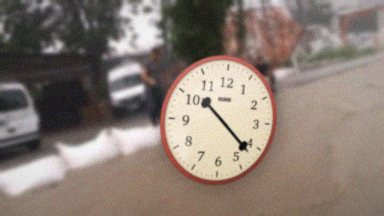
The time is h=10 m=22
